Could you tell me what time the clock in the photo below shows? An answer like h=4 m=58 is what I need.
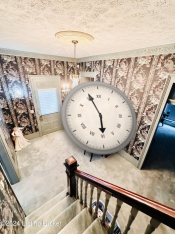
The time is h=5 m=56
